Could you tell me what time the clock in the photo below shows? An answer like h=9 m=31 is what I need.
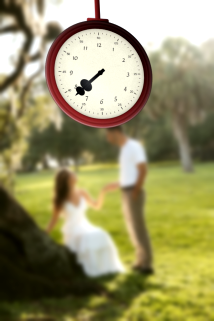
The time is h=7 m=38
